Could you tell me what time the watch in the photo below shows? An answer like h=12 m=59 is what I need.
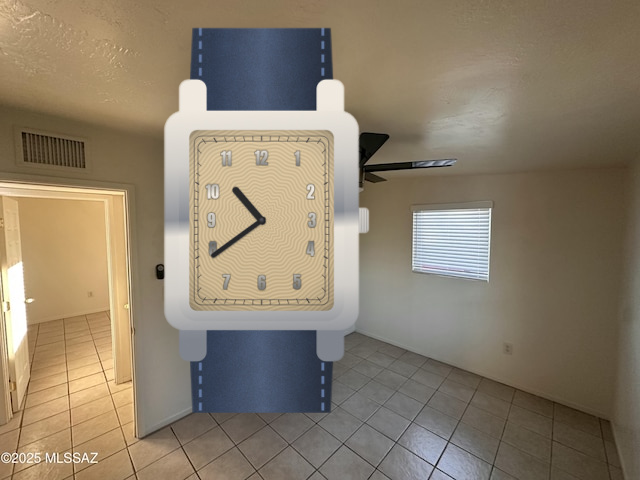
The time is h=10 m=39
